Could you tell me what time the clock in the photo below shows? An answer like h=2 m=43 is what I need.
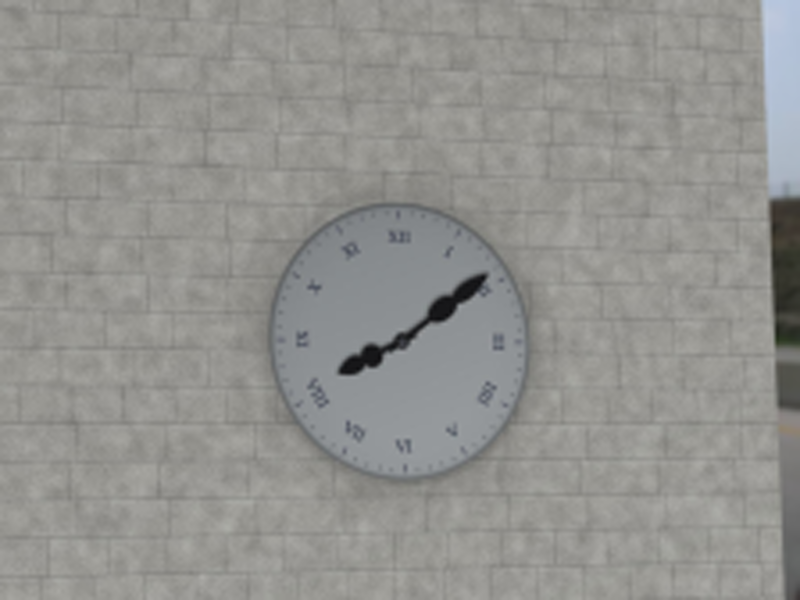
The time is h=8 m=9
